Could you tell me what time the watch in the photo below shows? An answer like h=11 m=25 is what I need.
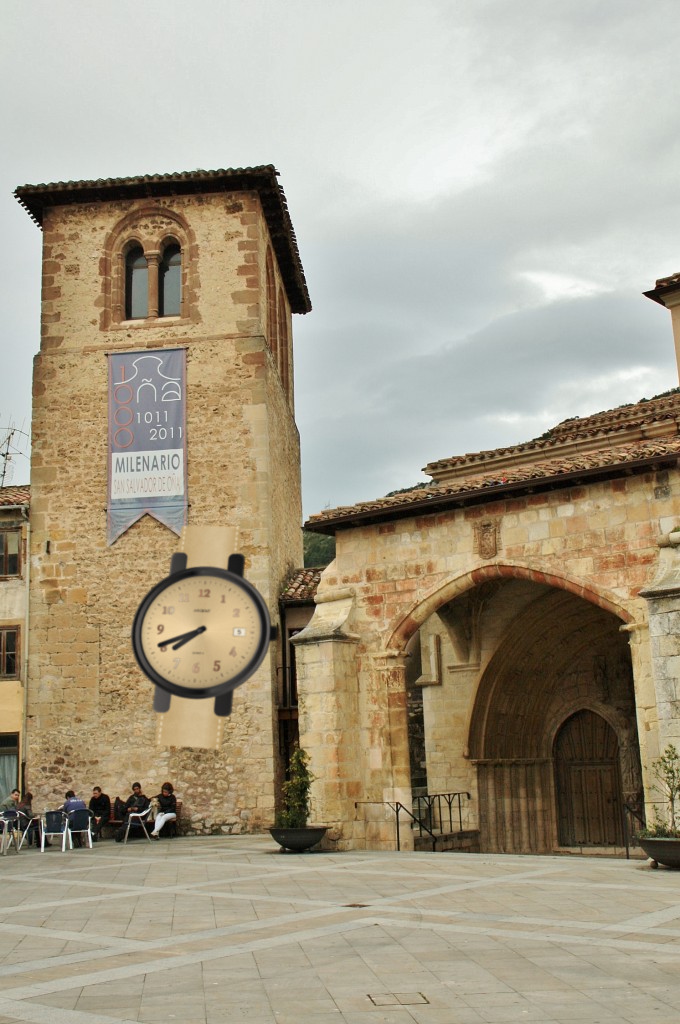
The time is h=7 m=41
